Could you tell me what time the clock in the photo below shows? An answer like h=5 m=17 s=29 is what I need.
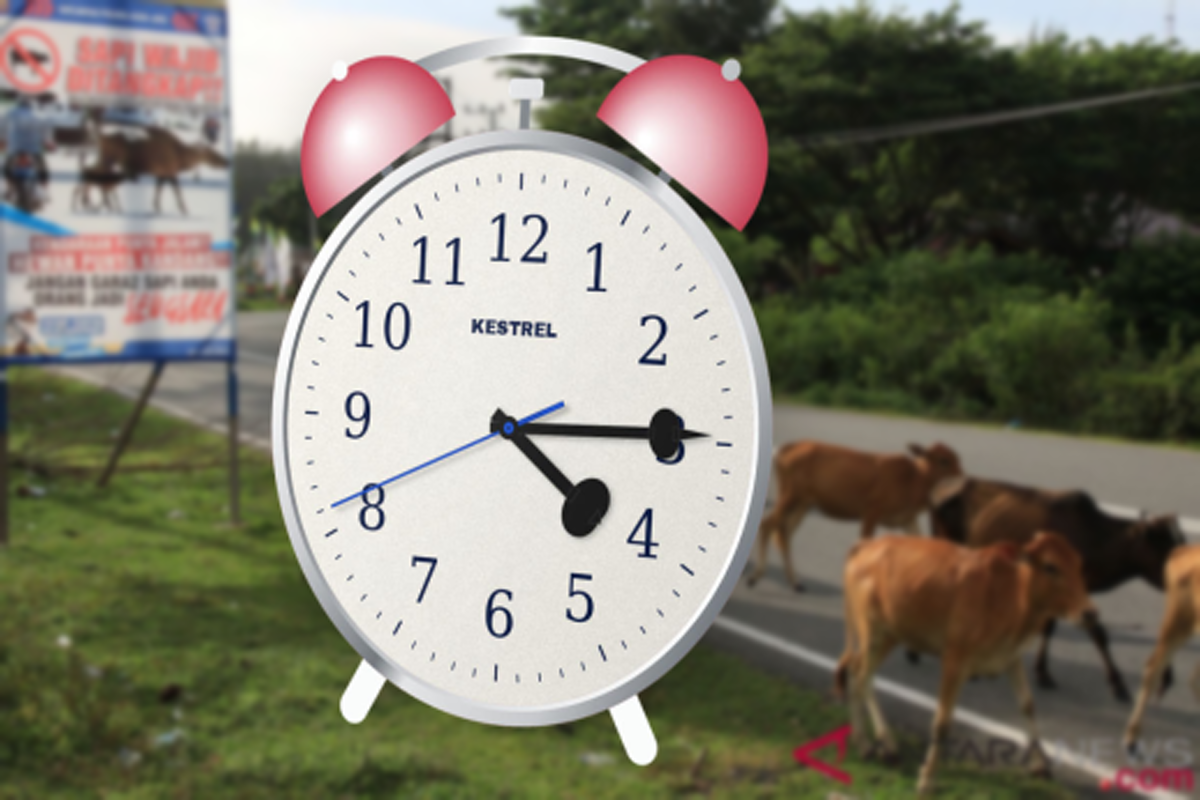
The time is h=4 m=14 s=41
